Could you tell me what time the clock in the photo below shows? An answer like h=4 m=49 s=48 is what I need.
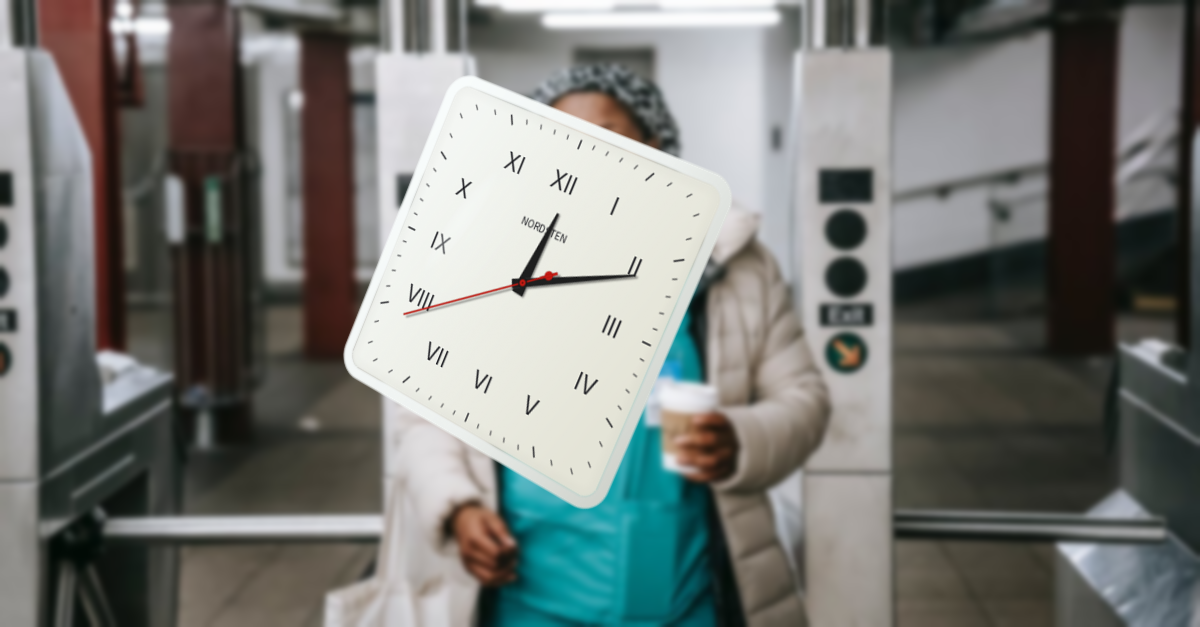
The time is h=12 m=10 s=39
